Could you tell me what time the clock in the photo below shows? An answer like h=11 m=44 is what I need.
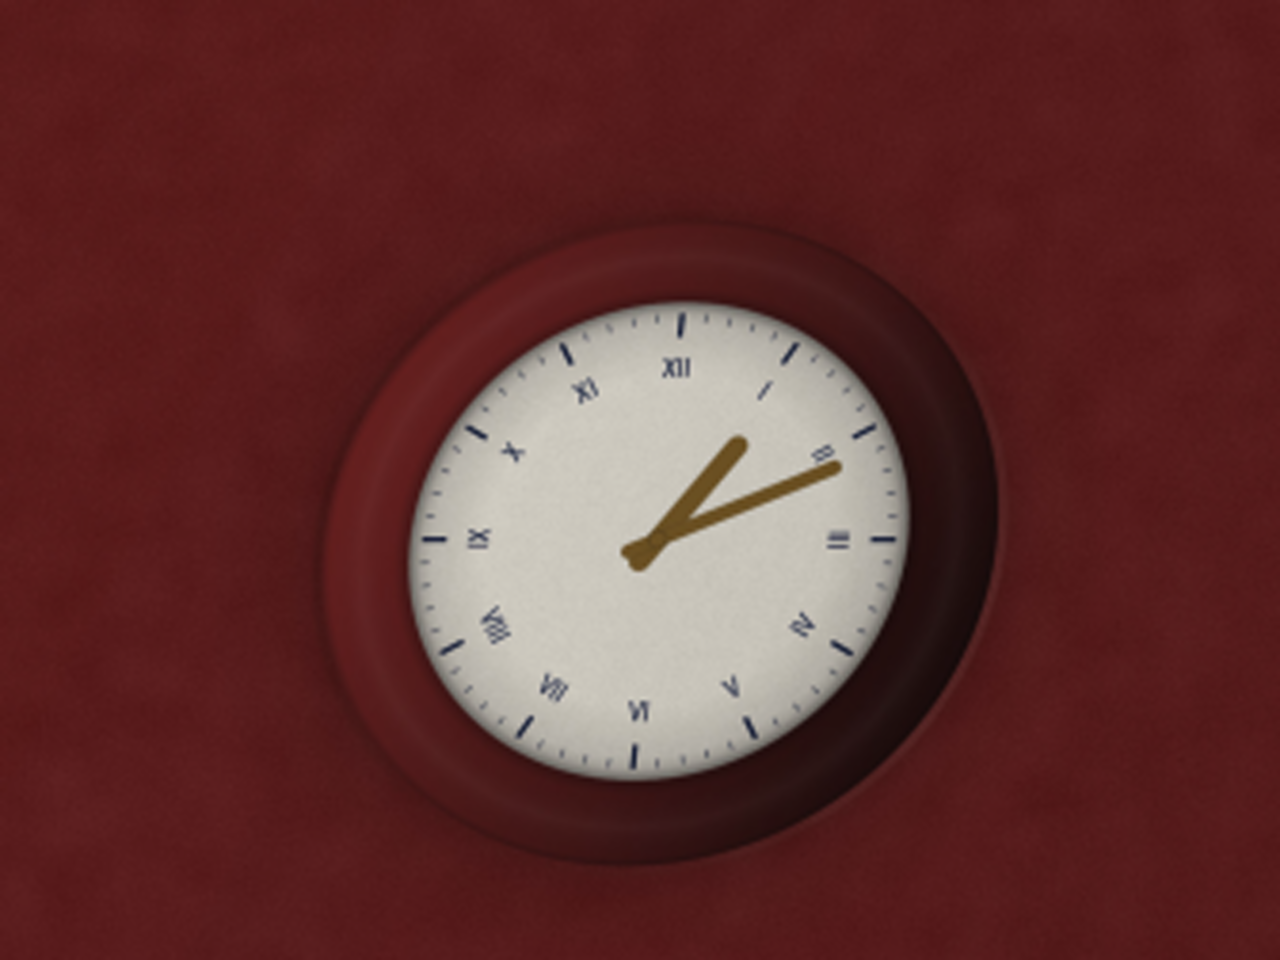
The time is h=1 m=11
